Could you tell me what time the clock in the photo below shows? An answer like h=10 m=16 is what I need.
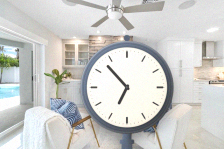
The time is h=6 m=53
